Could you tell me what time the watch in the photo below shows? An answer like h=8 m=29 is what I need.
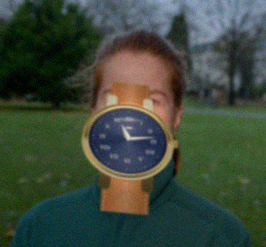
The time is h=11 m=13
